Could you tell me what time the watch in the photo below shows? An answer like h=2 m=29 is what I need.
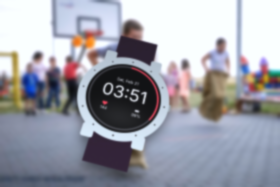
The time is h=3 m=51
